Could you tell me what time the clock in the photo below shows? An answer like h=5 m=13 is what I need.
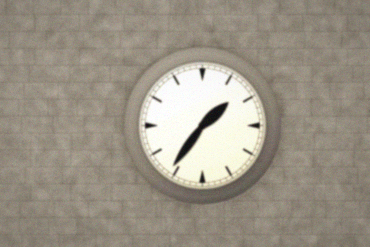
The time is h=1 m=36
